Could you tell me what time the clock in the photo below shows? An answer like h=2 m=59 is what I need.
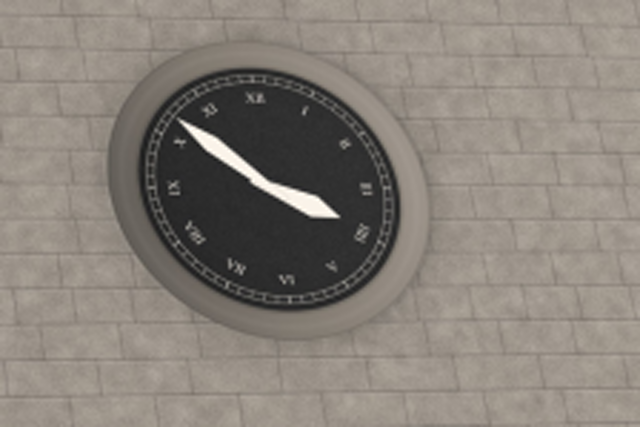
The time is h=3 m=52
